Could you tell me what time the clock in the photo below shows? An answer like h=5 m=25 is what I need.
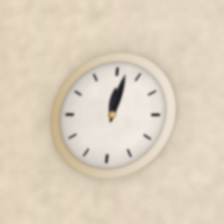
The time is h=12 m=2
